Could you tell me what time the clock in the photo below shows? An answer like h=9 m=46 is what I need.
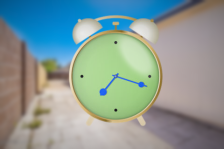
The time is h=7 m=18
